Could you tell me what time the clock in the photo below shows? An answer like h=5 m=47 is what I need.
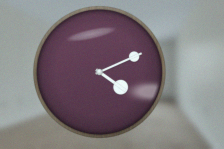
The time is h=4 m=11
